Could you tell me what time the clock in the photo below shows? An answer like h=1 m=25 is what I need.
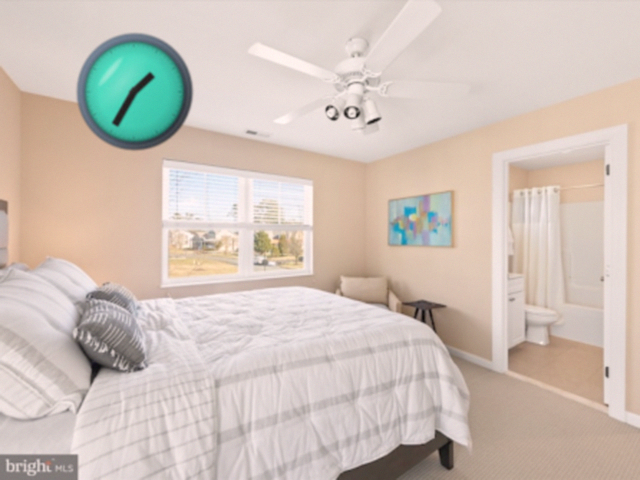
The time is h=1 m=35
